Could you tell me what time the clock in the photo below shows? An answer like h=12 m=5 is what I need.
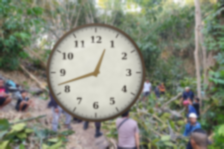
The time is h=12 m=42
